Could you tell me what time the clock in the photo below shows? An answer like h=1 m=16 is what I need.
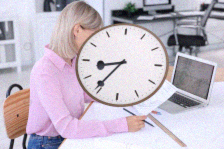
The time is h=8 m=36
